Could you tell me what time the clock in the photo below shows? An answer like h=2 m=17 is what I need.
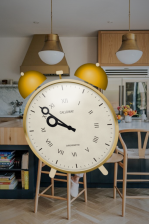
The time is h=9 m=52
